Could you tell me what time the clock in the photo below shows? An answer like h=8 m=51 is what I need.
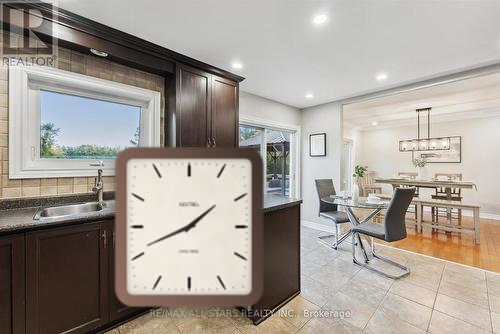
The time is h=1 m=41
